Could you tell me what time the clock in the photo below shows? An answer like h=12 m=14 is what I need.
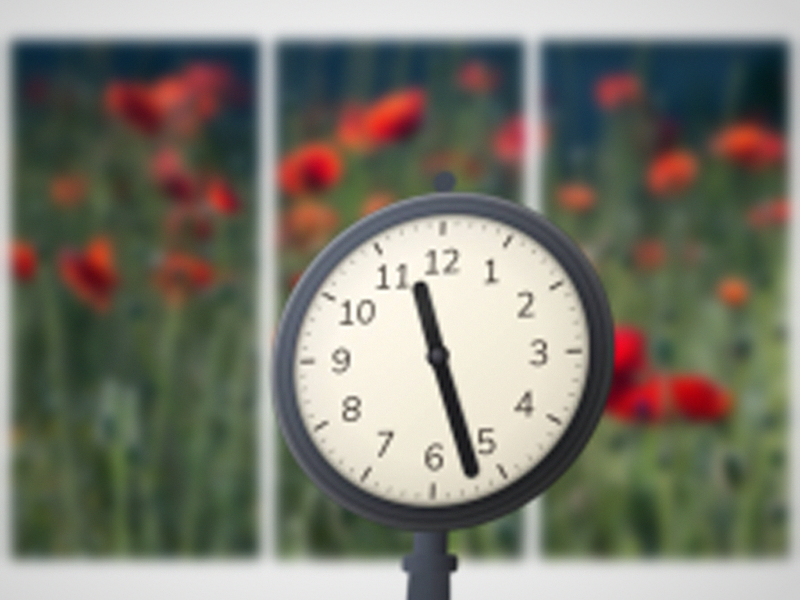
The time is h=11 m=27
